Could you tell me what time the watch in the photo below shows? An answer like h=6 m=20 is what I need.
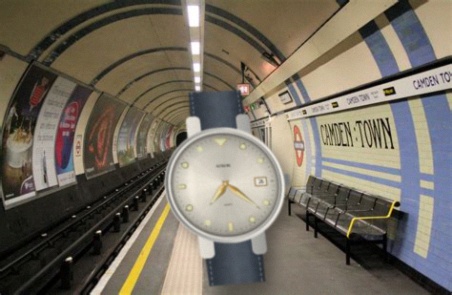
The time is h=7 m=22
